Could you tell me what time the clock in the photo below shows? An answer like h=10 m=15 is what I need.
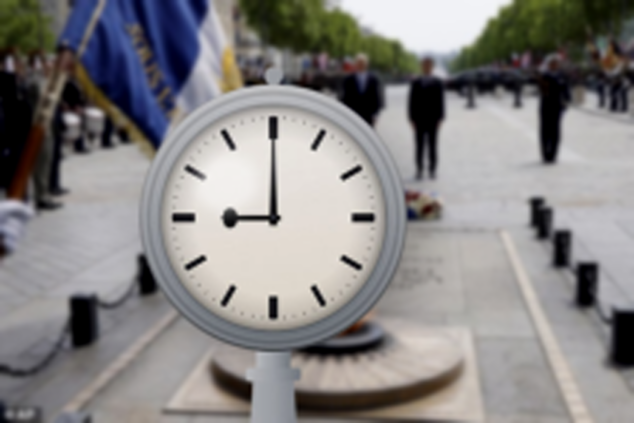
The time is h=9 m=0
